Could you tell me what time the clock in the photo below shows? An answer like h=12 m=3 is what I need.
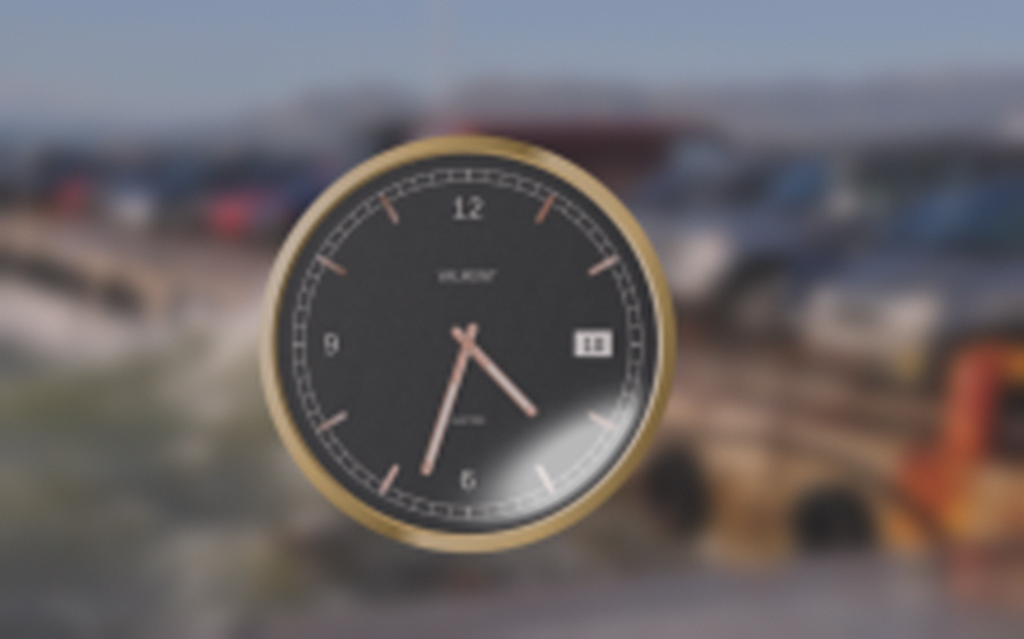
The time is h=4 m=33
